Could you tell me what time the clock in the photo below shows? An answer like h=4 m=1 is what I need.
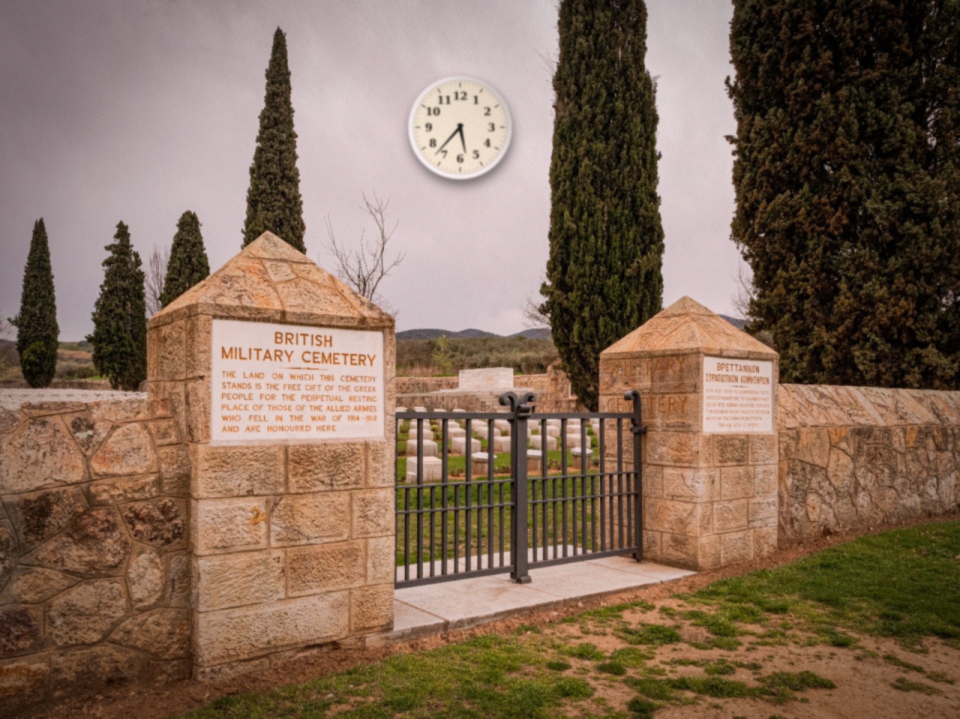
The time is h=5 m=37
